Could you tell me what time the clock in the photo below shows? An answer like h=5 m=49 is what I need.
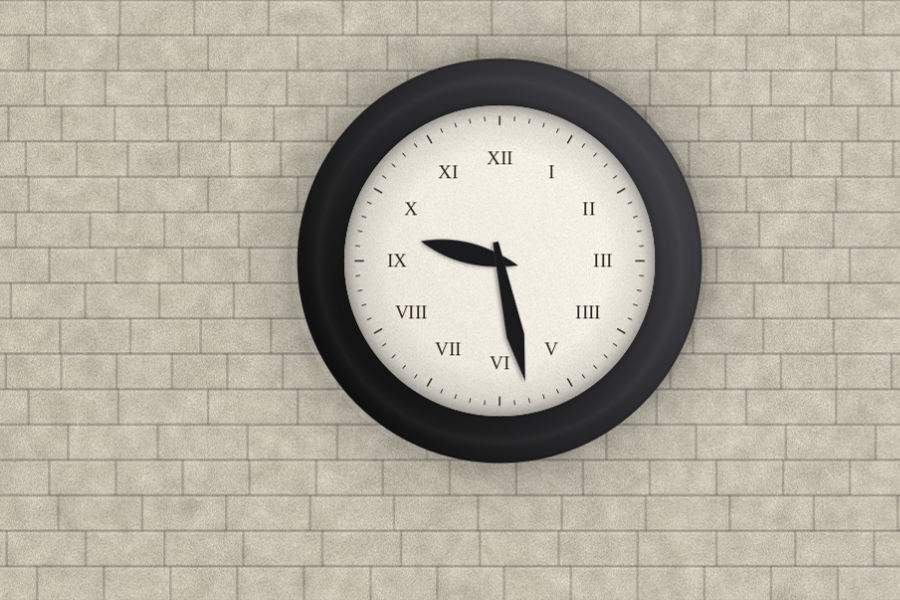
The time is h=9 m=28
